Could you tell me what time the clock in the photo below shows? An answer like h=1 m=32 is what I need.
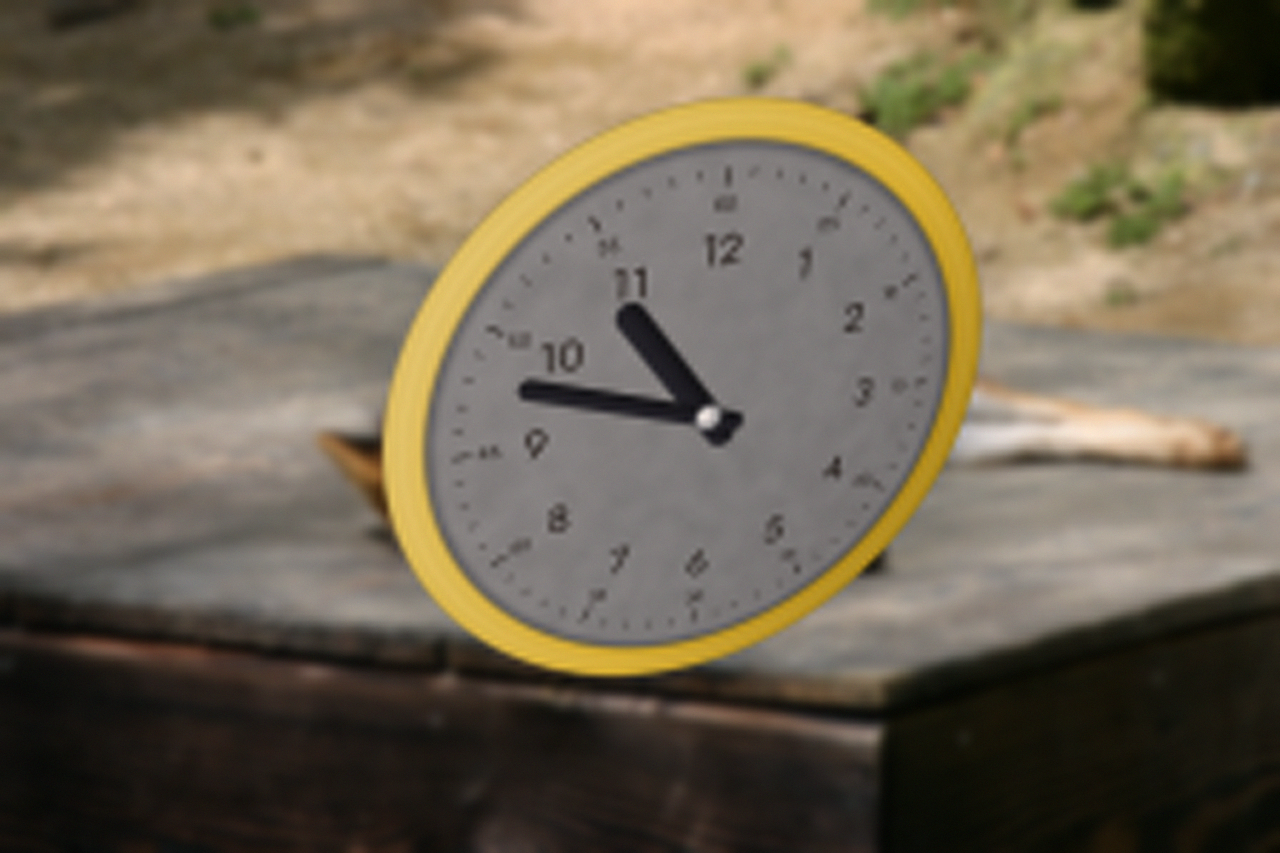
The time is h=10 m=48
